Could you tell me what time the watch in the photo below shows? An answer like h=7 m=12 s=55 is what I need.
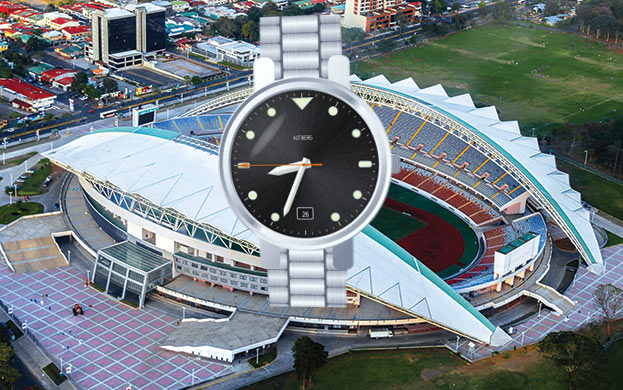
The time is h=8 m=33 s=45
